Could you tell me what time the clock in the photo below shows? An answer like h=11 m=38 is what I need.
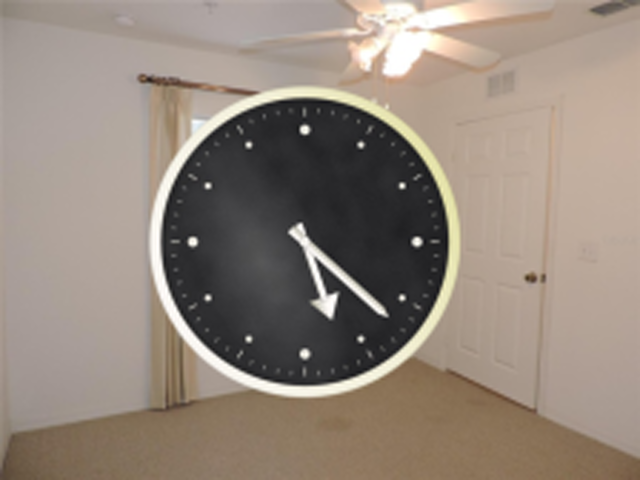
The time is h=5 m=22
